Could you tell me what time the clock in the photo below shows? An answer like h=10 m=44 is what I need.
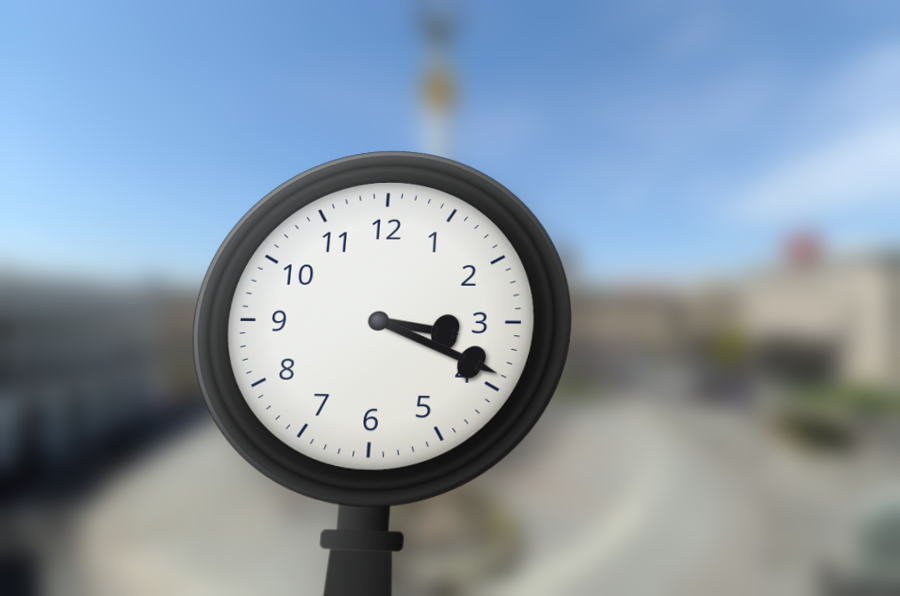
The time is h=3 m=19
